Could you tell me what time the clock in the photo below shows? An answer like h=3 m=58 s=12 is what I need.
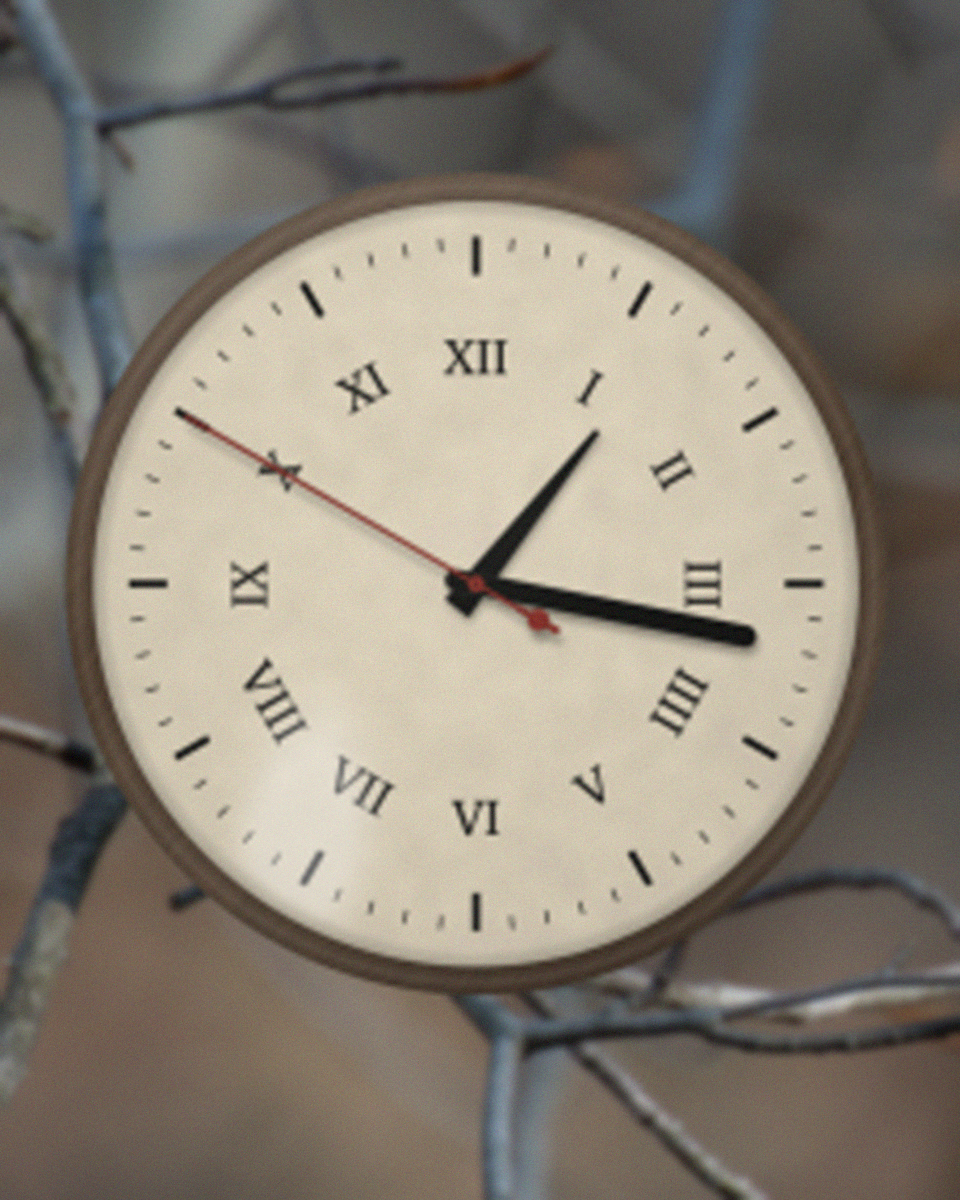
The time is h=1 m=16 s=50
